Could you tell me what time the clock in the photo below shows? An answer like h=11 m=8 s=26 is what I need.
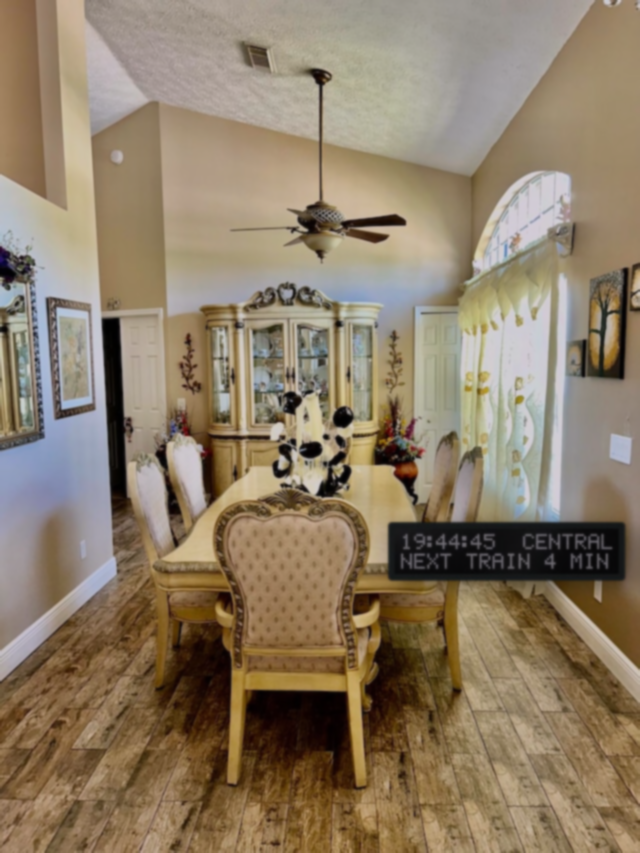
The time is h=19 m=44 s=45
